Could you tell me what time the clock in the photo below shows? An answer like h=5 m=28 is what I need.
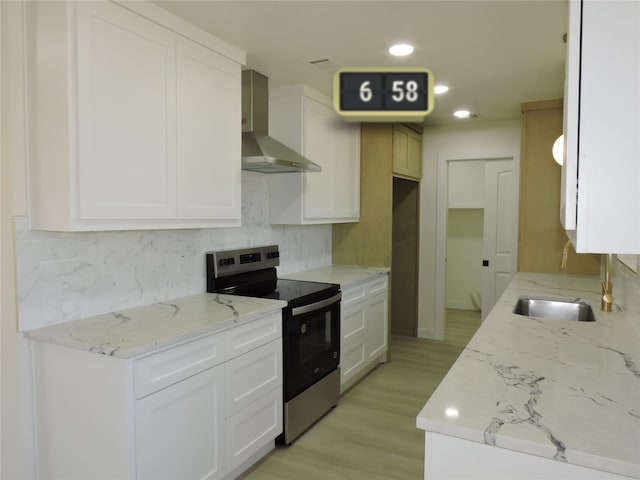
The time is h=6 m=58
